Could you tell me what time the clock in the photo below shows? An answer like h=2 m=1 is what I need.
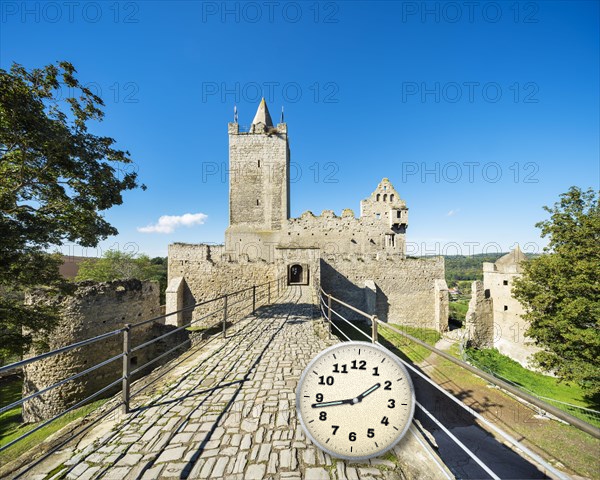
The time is h=1 m=43
